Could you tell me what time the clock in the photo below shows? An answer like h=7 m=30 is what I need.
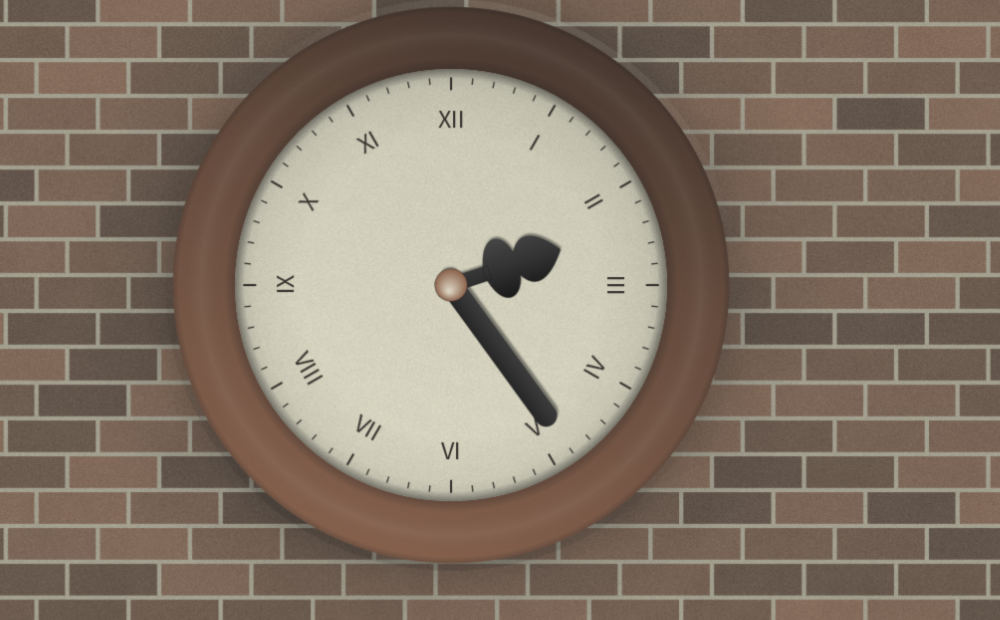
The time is h=2 m=24
